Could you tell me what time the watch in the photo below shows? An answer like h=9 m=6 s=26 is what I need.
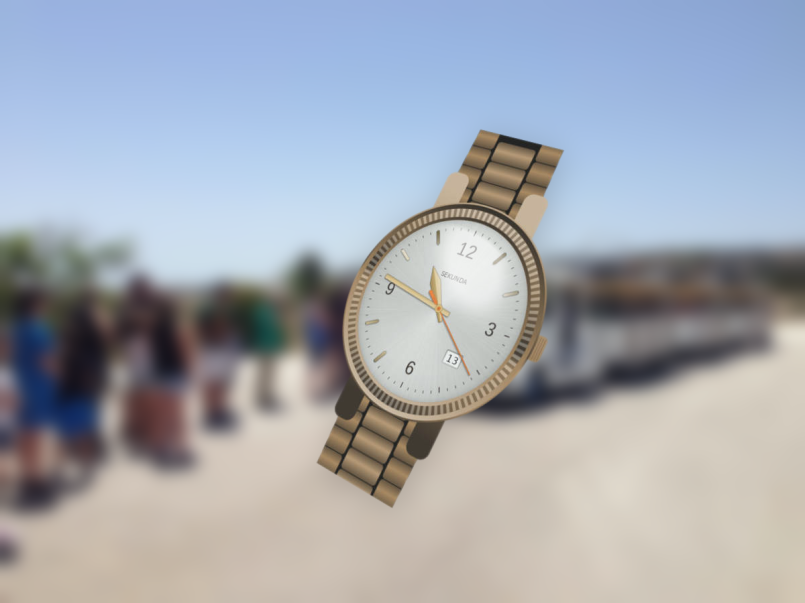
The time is h=10 m=46 s=21
